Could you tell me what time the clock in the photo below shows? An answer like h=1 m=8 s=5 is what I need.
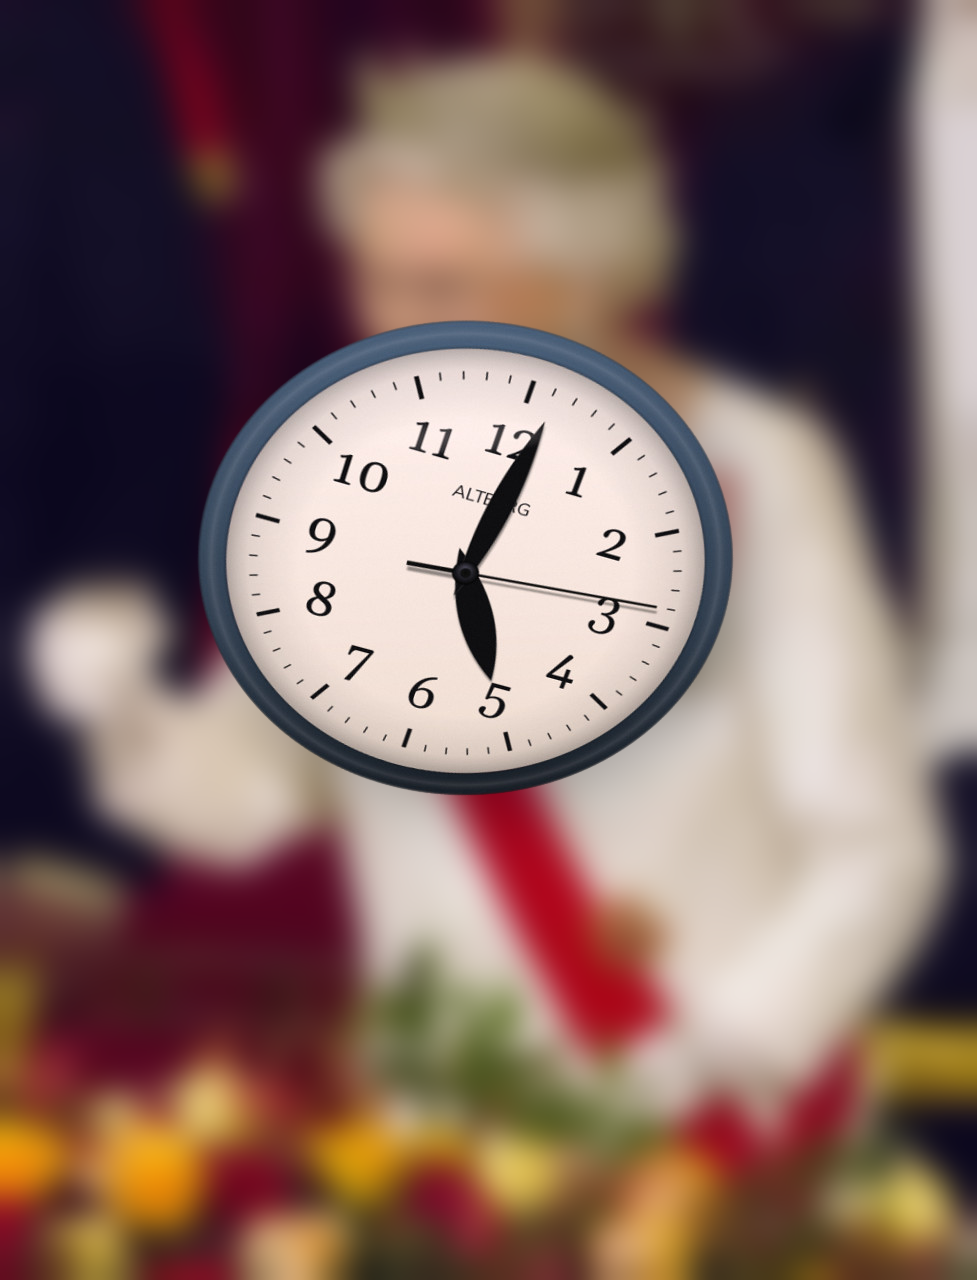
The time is h=5 m=1 s=14
